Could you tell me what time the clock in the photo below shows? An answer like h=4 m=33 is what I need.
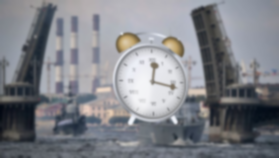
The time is h=12 m=17
